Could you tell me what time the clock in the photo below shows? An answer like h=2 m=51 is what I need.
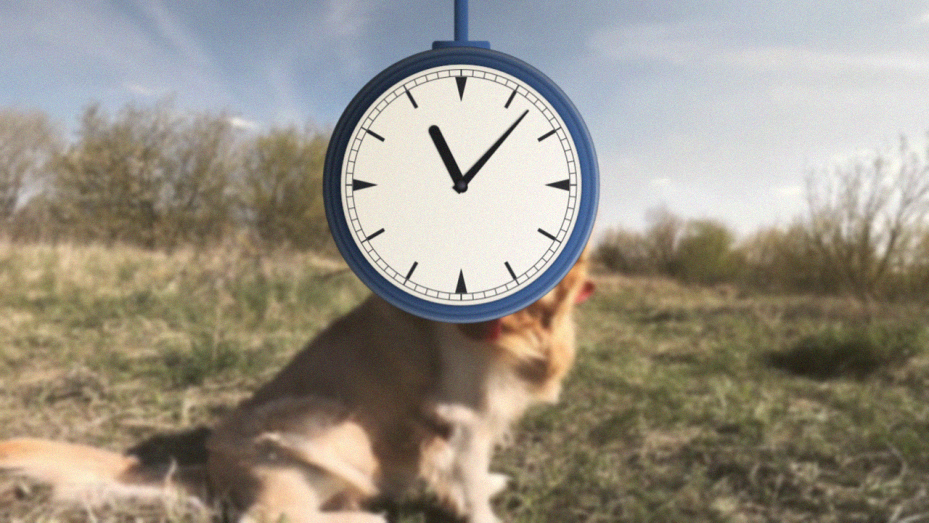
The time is h=11 m=7
